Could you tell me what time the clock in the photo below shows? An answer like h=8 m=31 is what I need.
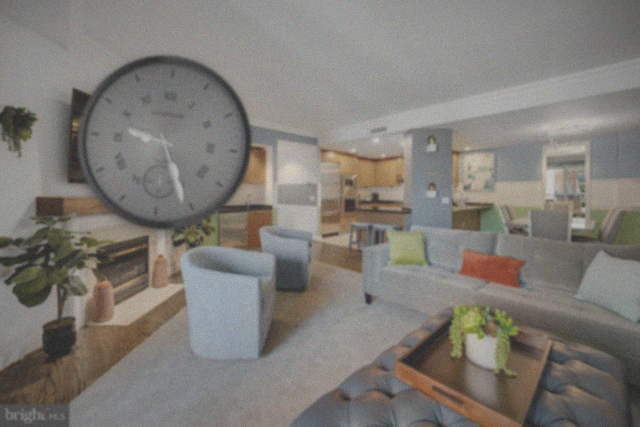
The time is h=9 m=26
